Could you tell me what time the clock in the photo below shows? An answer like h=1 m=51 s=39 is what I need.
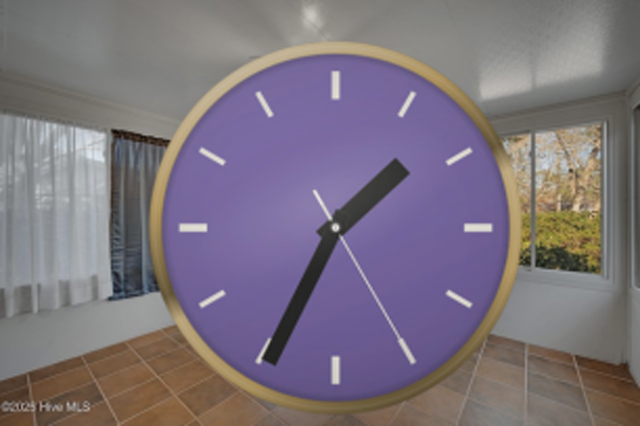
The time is h=1 m=34 s=25
